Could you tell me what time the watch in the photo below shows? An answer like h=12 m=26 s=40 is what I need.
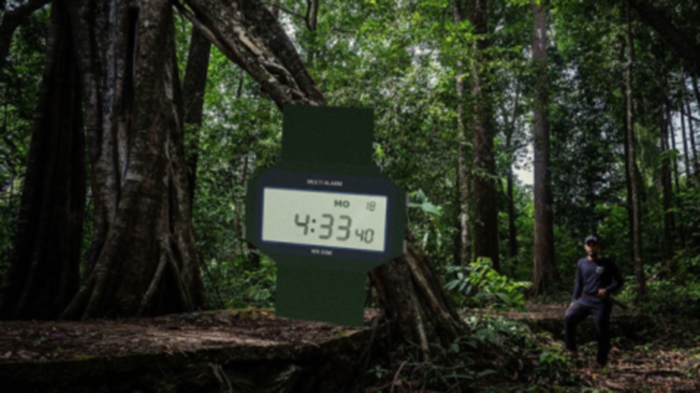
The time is h=4 m=33 s=40
